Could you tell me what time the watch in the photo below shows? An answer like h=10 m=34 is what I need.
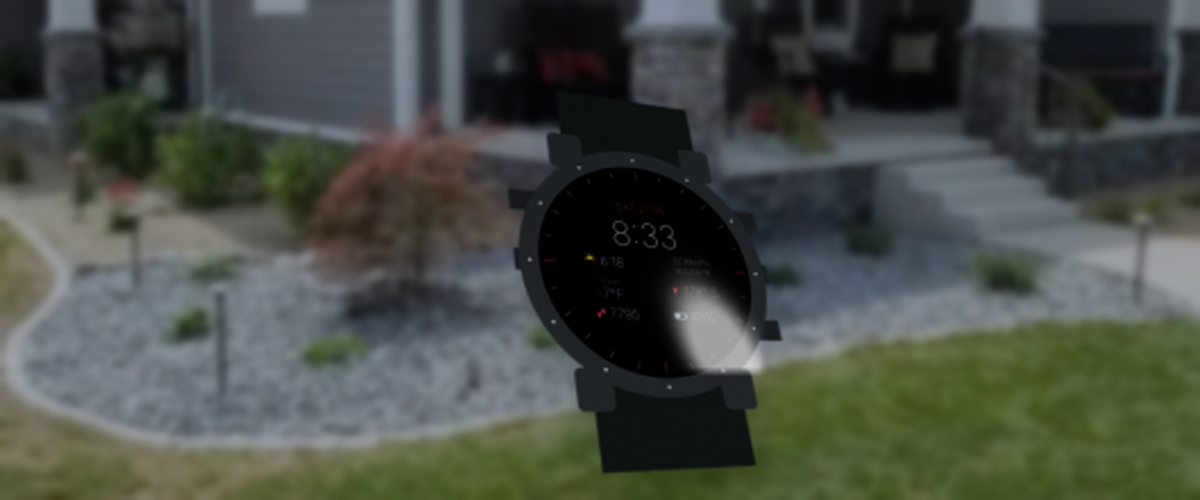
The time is h=8 m=33
